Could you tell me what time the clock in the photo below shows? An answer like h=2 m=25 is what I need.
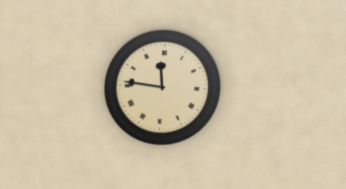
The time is h=11 m=46
